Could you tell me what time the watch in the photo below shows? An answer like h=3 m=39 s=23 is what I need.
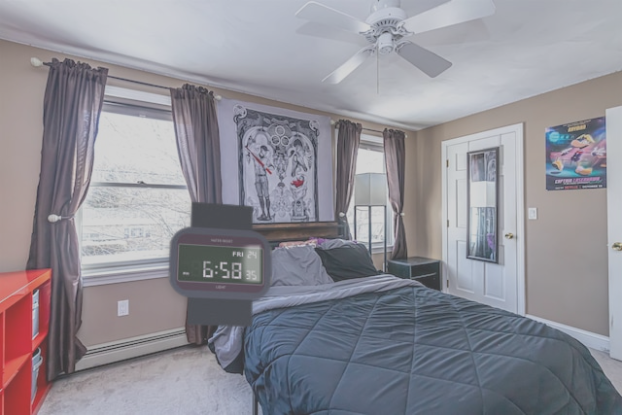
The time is h=6 m=58 s=35
